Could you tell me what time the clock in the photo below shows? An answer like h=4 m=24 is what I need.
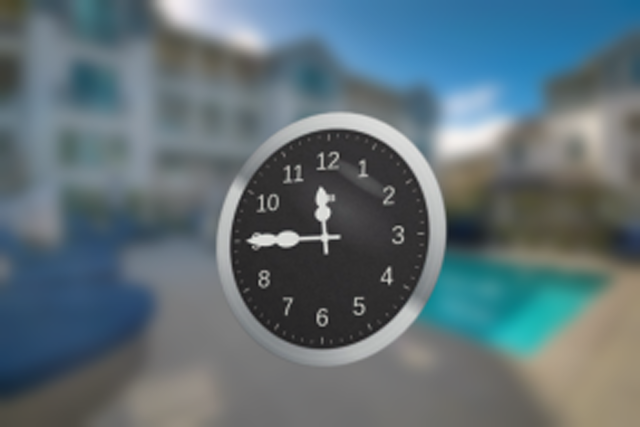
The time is h=11 m=45
